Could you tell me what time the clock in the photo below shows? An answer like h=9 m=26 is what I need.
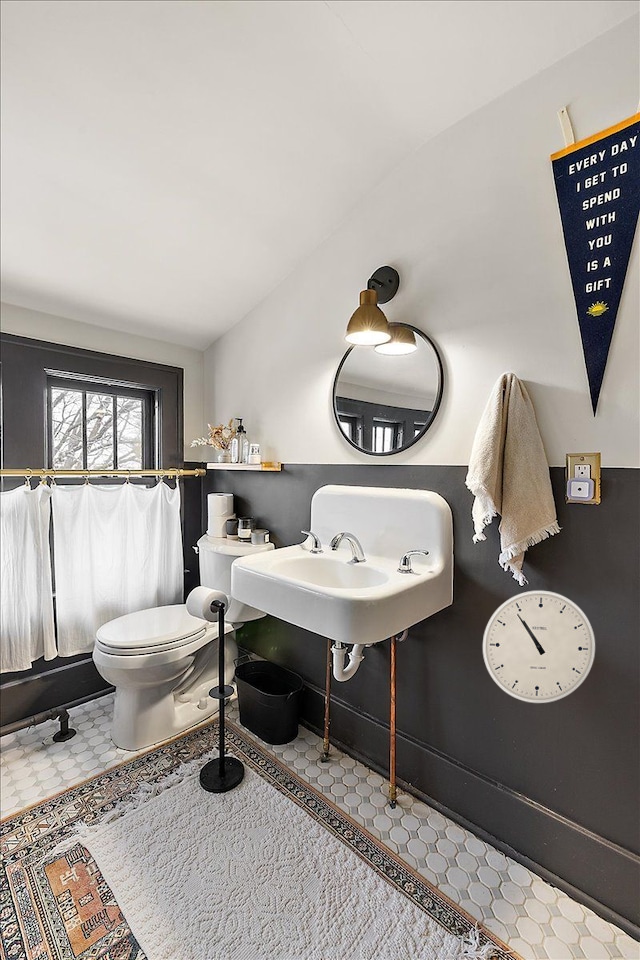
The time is h=10 m=54
